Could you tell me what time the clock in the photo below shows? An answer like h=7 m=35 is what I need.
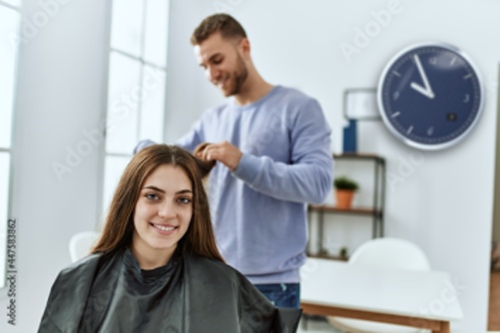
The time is h=9 m=56
